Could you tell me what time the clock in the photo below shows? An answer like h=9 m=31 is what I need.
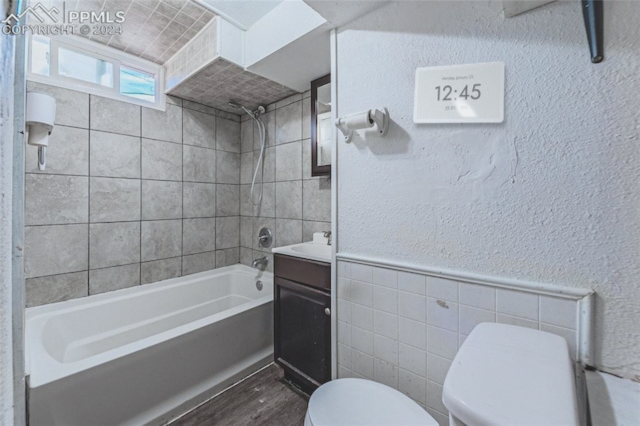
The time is h=12 m=45
